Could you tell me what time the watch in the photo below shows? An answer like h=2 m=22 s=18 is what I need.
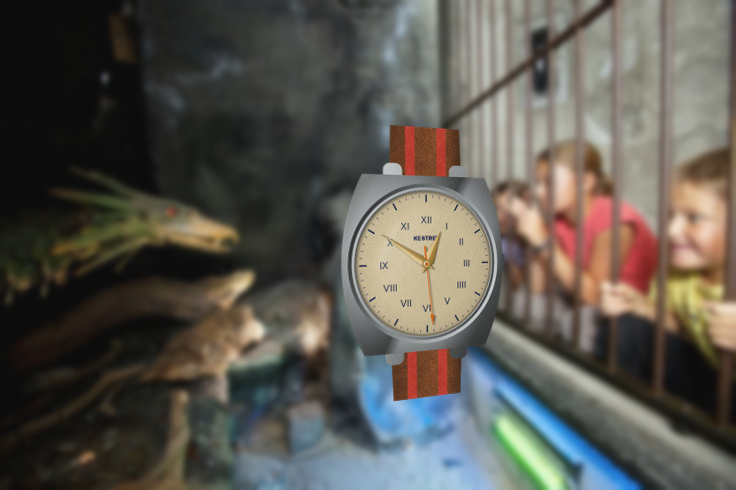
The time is h=12 m=50 s=29
